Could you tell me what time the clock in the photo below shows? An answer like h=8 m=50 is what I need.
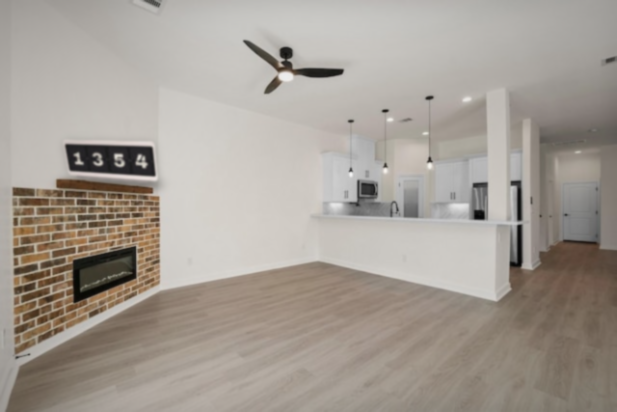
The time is h=13 m=54
